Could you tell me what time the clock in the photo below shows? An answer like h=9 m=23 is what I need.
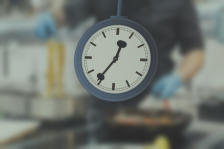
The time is h=12 m=36
